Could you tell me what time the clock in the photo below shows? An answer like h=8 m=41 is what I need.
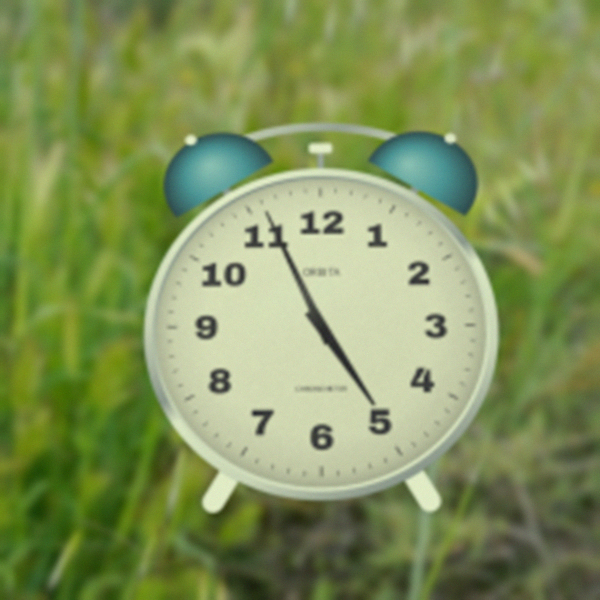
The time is h=4 m=56
